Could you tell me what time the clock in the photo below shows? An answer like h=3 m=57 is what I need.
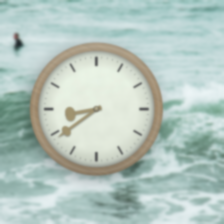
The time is h=8 m=39
